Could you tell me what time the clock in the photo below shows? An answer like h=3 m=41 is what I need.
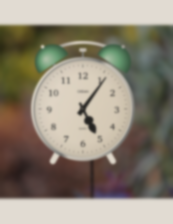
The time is h=5 m=6
